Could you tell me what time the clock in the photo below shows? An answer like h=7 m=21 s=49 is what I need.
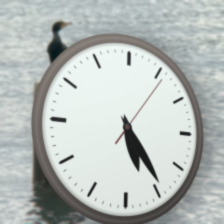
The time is h=5 m=24 s=6
